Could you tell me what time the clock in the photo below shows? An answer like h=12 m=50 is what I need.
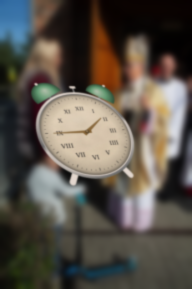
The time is h=1 m=45
